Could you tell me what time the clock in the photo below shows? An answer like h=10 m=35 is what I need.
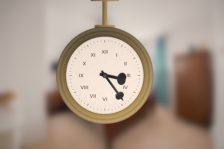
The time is h=3 m=24
